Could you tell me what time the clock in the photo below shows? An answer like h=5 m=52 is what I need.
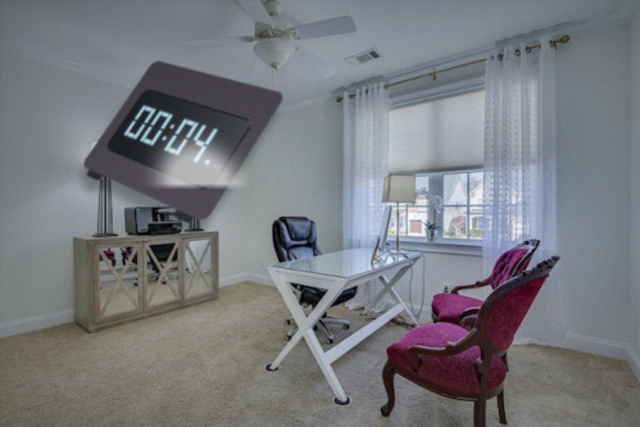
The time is h=0 m=4
